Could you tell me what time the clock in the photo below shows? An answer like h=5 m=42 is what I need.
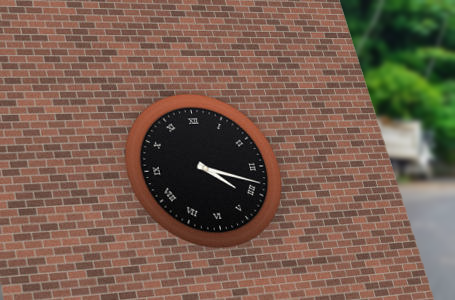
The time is h=4 m=18
